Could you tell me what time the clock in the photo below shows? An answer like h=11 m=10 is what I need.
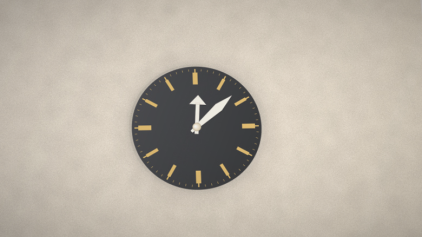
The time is h=12 m=8
